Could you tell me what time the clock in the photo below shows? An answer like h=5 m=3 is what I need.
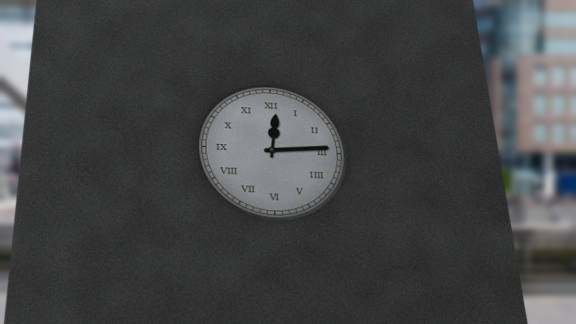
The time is h=12 m=14
